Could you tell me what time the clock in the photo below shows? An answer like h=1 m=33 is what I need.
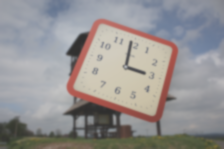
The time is h=2 m=59
